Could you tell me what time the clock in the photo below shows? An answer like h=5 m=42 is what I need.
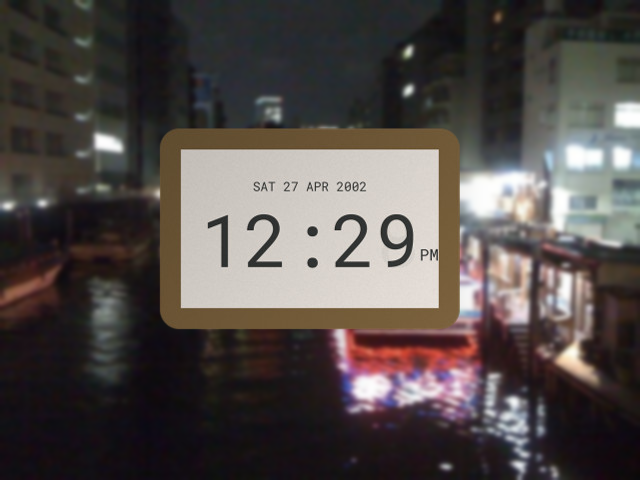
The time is h=12 m=29
